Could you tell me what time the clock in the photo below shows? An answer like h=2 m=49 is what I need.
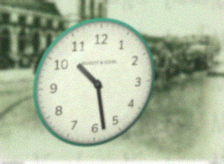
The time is h=10 m=28
